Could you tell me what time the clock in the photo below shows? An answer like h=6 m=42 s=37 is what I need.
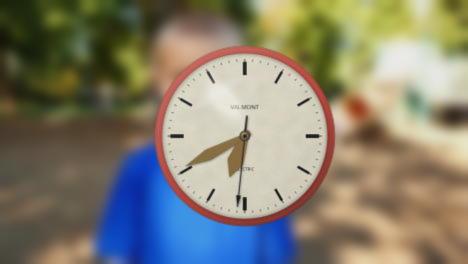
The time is h=6 m=40 s=31
